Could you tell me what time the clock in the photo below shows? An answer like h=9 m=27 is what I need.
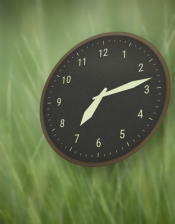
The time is h=7 m=13
